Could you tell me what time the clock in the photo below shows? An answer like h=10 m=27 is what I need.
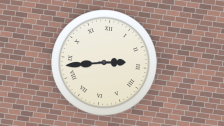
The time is h=2 m=43
